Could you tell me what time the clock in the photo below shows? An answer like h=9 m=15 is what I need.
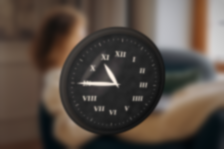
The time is h=10 m=45
